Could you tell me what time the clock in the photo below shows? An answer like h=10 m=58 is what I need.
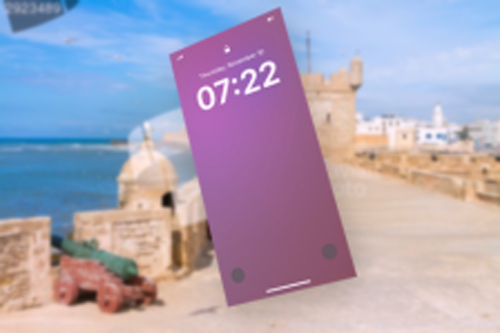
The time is h=7 m=22
